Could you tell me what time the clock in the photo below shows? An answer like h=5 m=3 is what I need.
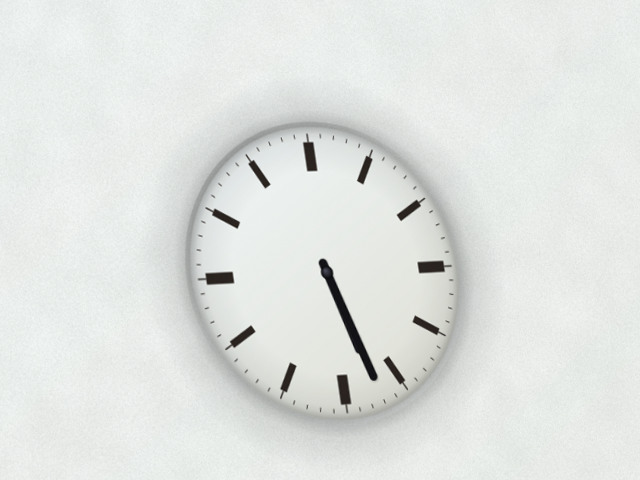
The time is h=5 m=27
